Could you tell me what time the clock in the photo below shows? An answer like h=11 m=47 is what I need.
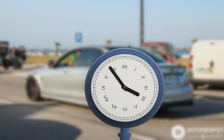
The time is h=3 m=54
